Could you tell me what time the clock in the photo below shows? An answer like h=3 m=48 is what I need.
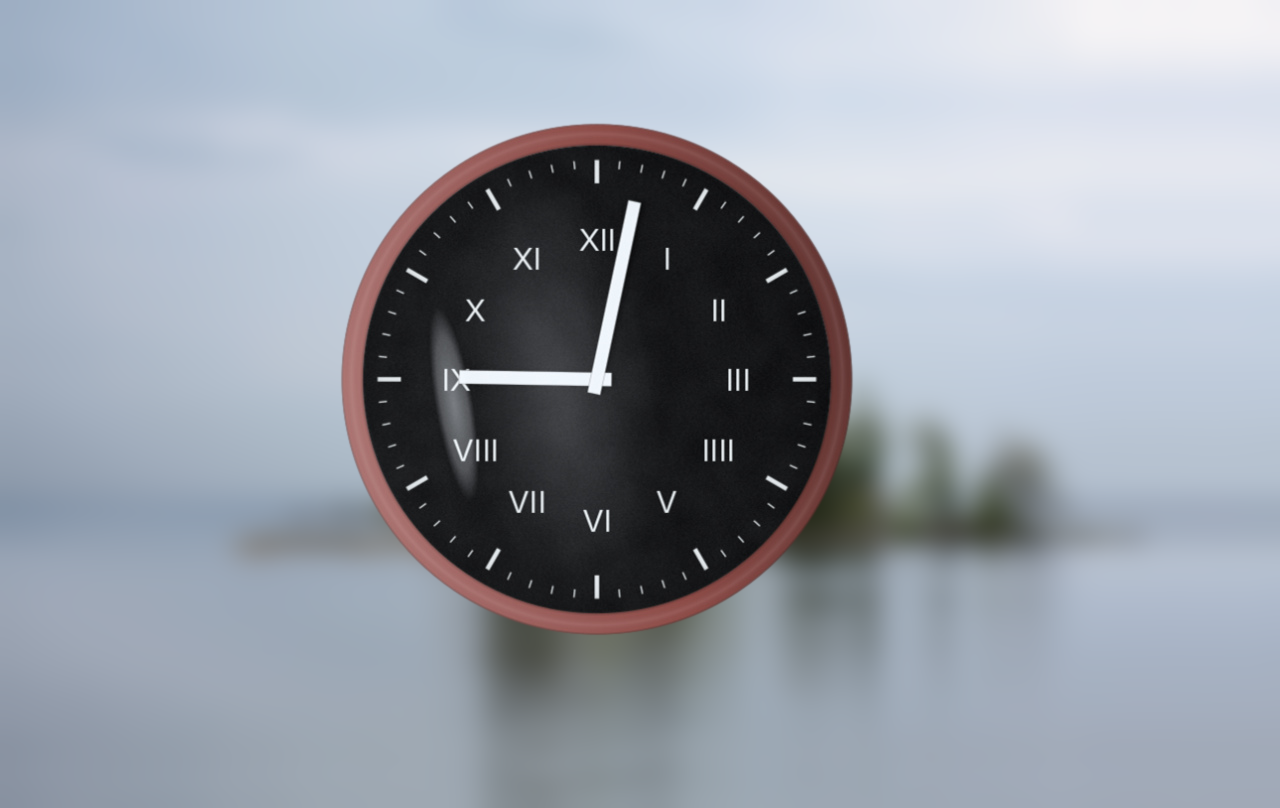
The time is h=9 m=2
